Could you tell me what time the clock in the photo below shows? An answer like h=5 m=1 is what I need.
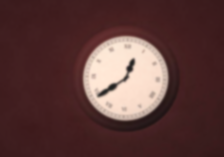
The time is h=12 m=39
